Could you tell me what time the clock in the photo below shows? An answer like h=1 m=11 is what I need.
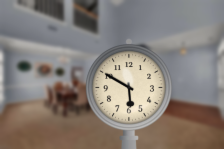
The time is h=5 m=50
